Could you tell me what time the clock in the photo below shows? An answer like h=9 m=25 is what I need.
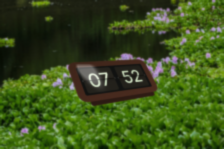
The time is h=7 m=52
